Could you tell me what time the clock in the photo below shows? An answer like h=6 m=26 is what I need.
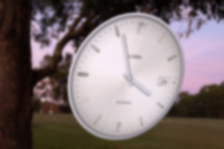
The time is h=3 m=56
